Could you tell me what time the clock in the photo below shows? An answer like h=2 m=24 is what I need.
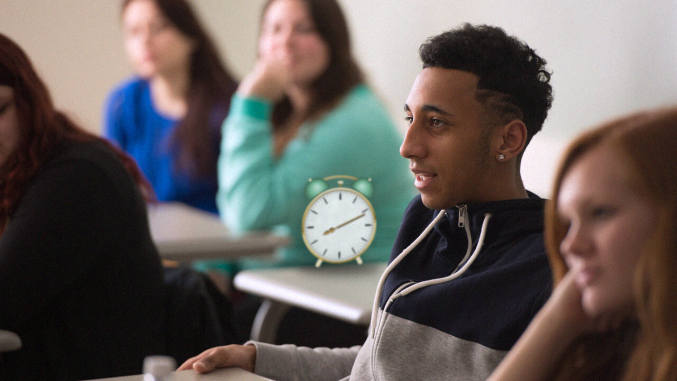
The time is h=8 m=11
